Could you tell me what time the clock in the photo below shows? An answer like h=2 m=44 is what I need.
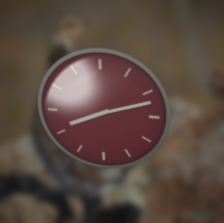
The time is h=8 m=12
